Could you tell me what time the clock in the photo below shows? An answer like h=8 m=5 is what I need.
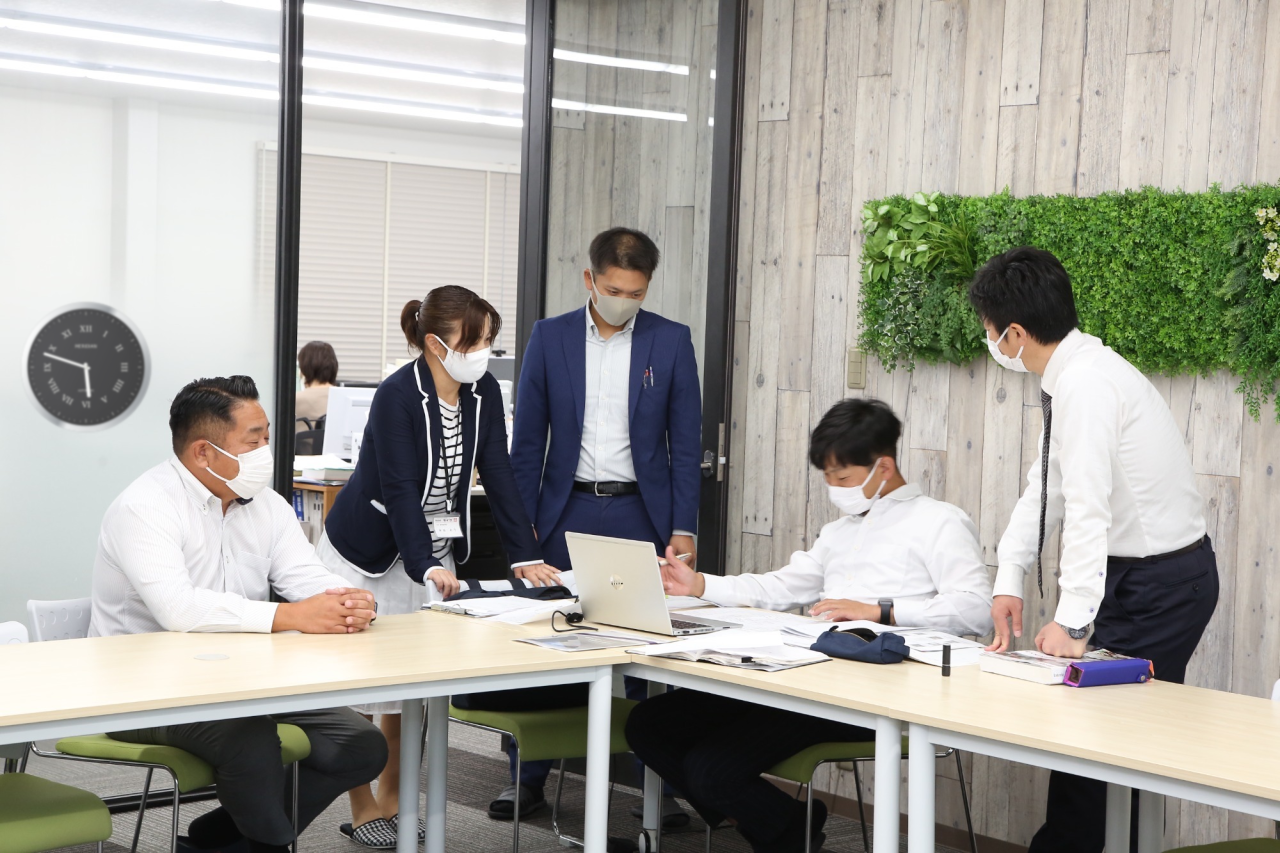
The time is h=5 m=48
